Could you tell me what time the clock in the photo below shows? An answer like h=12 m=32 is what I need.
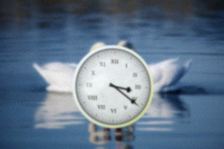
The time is h=3 m=21
